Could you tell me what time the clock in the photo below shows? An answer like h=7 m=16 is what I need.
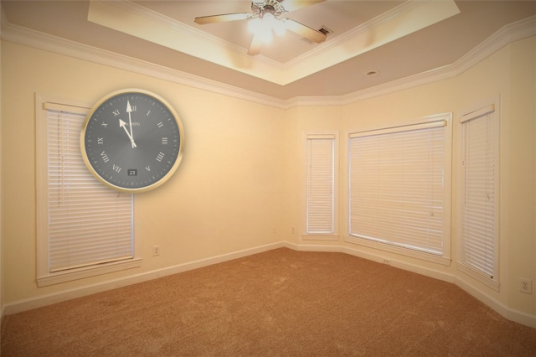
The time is h=10 m=59
